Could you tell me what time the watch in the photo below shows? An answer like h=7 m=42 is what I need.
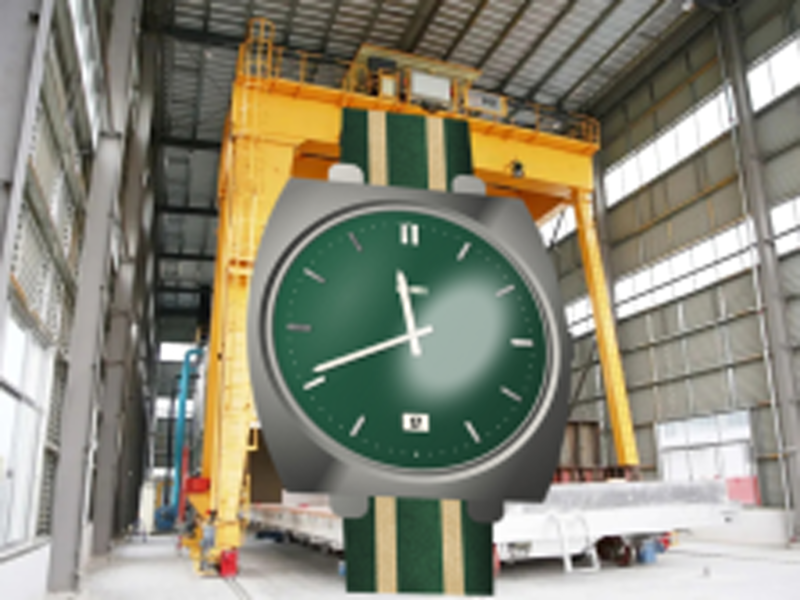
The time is h=11 m=41
